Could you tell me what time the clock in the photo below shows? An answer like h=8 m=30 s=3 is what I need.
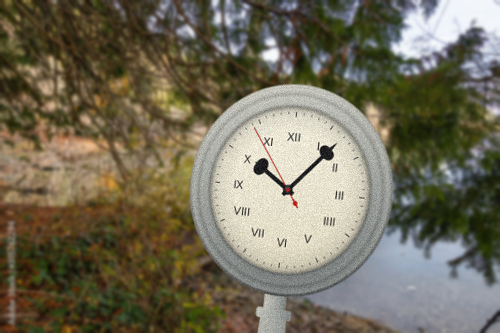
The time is h=10 m=6 s=54
